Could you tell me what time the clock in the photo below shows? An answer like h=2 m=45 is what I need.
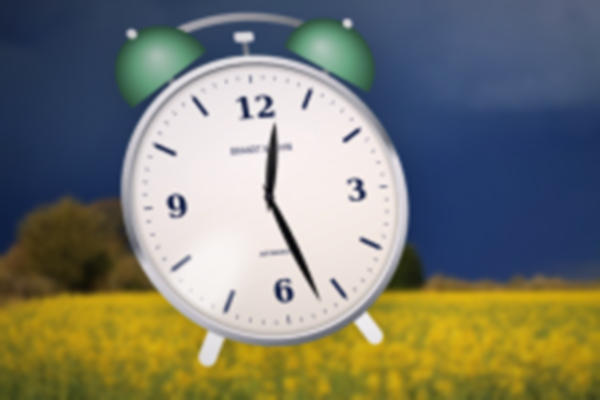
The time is h=12 m=27
